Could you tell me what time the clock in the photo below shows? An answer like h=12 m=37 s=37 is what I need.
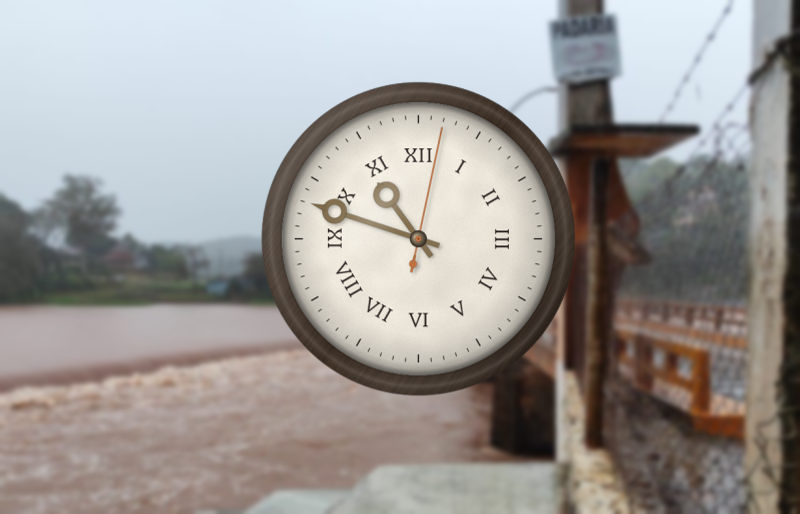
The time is h=10 m=48 s=2
